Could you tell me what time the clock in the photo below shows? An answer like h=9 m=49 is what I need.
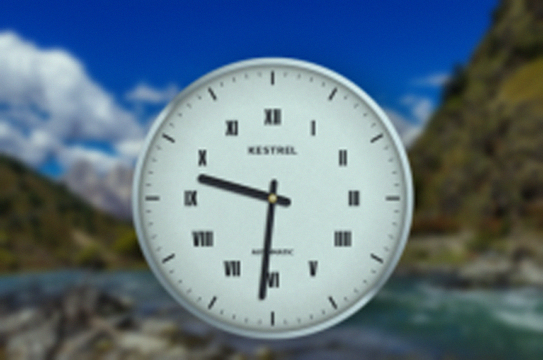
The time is h=9 m=31
